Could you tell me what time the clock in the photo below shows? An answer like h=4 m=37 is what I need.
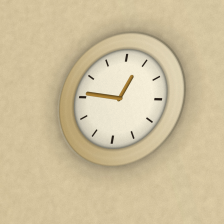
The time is h=12 m=46
